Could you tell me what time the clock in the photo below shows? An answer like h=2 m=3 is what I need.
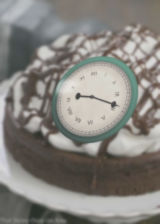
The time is h=9 m=19
